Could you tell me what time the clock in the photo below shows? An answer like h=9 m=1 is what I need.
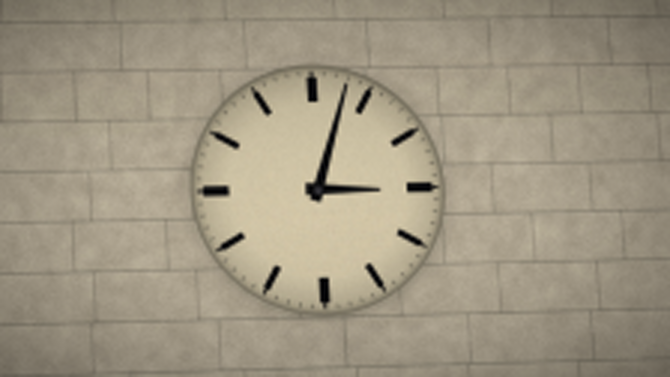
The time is h=3 m=3
